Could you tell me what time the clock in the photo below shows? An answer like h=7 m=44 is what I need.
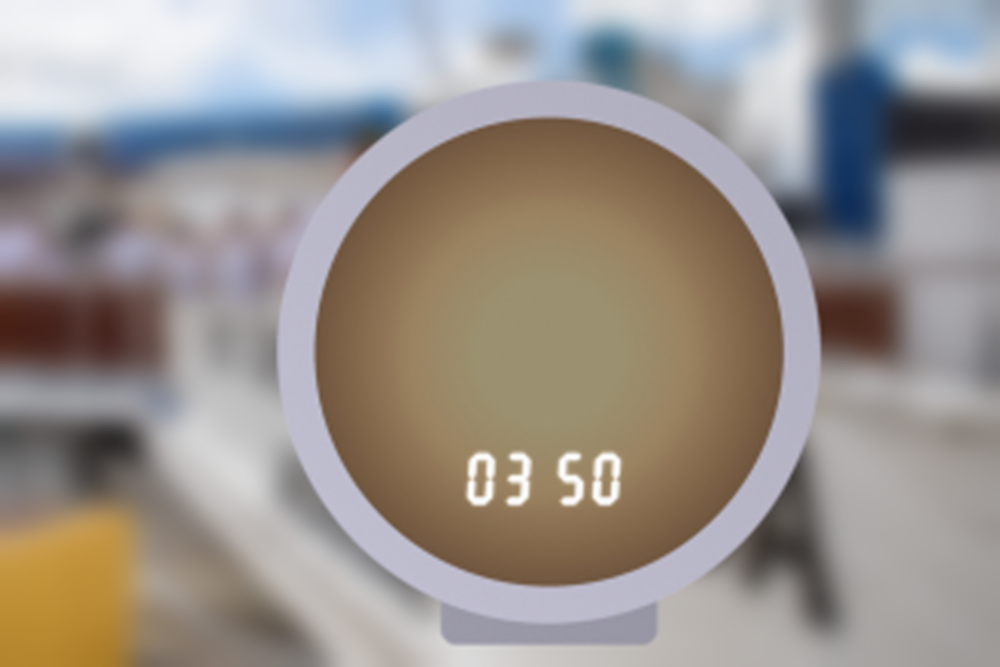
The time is h=3 m=50
